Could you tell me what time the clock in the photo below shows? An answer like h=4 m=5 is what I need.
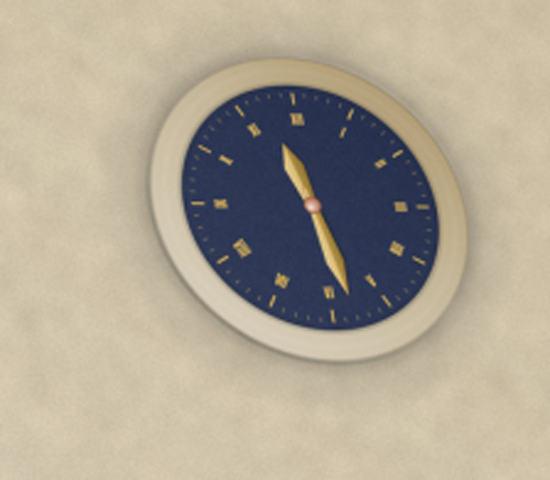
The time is h=11 m=28
